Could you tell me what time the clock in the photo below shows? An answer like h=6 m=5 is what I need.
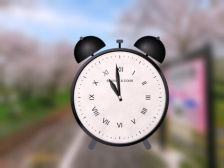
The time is h=10 m=59
